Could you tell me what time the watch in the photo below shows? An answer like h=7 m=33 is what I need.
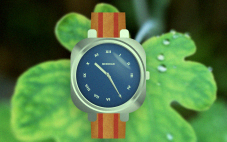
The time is h=10 m=25
